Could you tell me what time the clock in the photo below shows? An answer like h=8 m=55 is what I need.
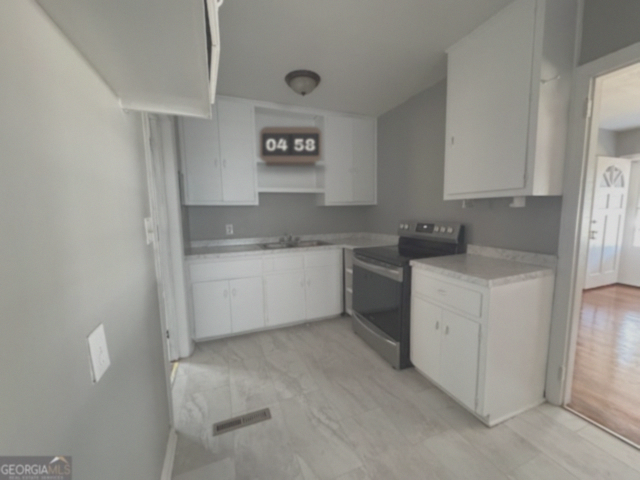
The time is h=4 m=58
